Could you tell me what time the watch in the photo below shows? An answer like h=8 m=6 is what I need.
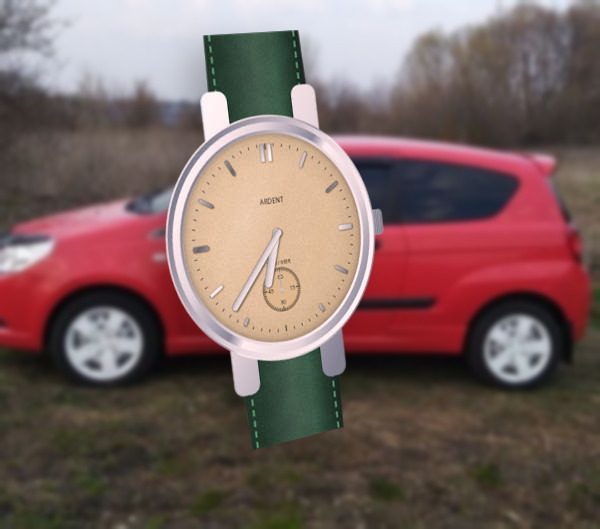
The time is h=6 m=37
